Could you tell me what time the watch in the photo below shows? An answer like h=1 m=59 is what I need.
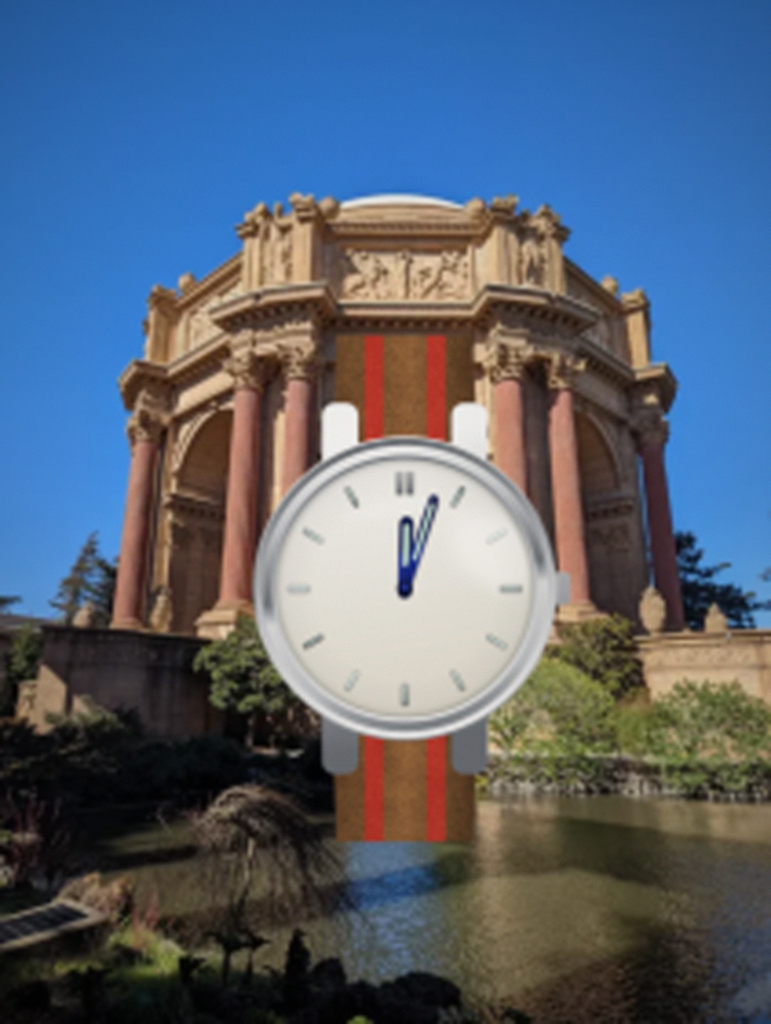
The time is h=12 m=3
